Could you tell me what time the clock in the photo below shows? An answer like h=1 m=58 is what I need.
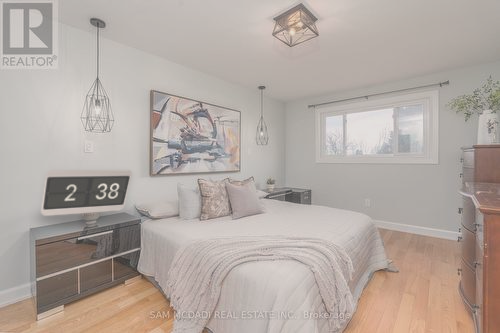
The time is h=2 m=38
